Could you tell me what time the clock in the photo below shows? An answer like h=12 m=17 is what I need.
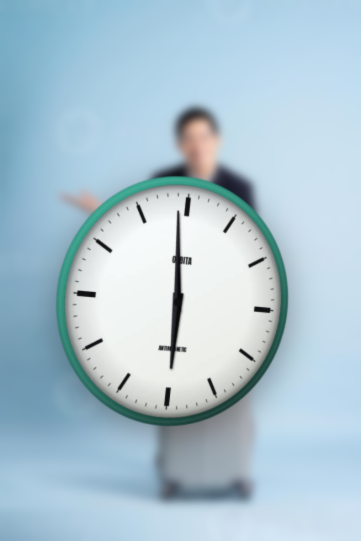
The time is h=5 m=59
